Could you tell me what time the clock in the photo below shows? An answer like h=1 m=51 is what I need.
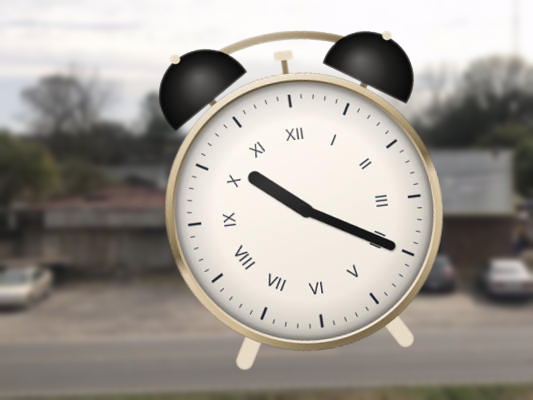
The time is h=10 m=20
